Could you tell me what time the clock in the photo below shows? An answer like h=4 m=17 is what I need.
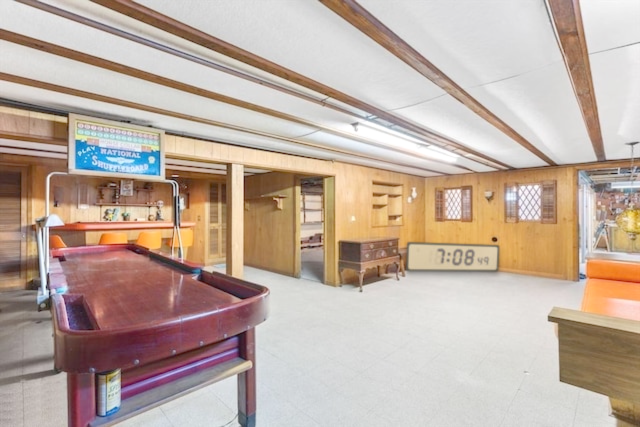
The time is h=7 m=8
